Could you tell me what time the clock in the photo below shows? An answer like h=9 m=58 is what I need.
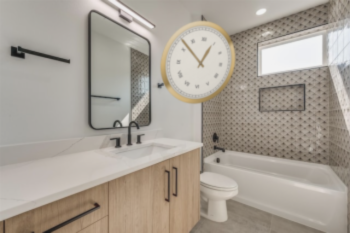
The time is h=12 m=52
